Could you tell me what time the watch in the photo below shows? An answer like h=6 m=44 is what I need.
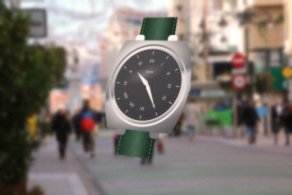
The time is h=10 m=25
